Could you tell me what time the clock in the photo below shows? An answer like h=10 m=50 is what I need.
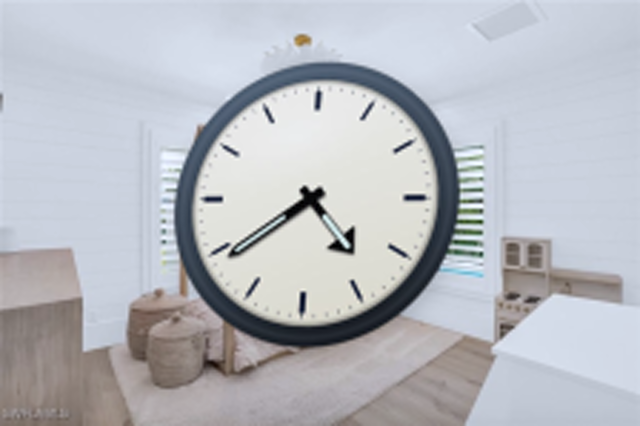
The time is h=4 m=39
